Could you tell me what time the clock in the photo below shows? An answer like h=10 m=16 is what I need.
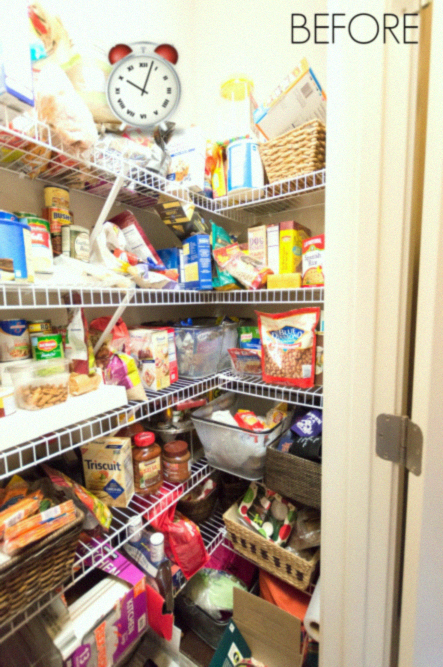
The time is h=10 m=3
